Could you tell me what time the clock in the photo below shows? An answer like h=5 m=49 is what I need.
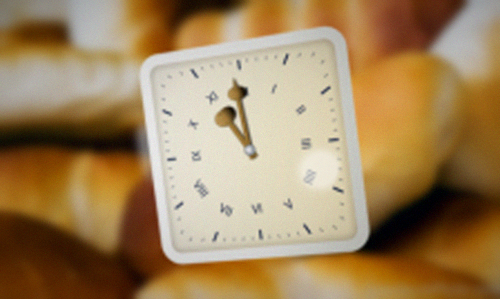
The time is h=10 m=59
